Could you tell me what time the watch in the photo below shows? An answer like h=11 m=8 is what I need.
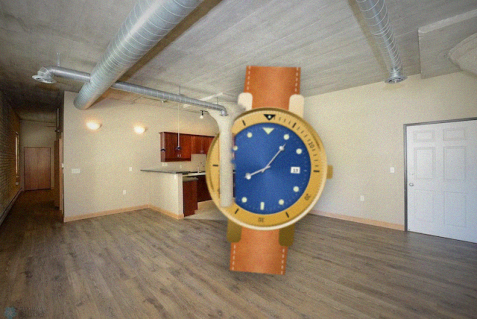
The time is h=8 m=6
